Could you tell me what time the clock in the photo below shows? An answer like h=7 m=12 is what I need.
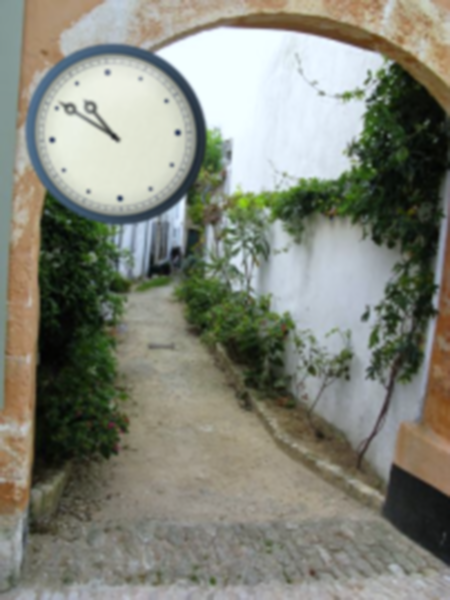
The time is h=10 m=51
